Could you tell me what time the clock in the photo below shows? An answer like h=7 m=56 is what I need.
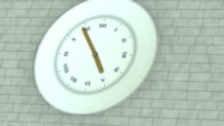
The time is h=4 m=54
